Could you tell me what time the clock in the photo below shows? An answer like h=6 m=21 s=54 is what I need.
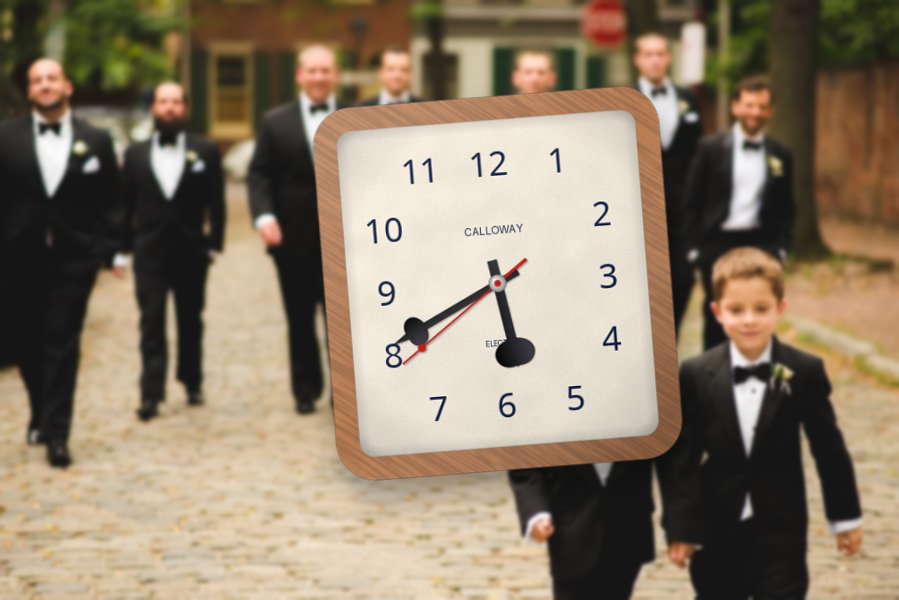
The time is h=5 m=40 s=39
